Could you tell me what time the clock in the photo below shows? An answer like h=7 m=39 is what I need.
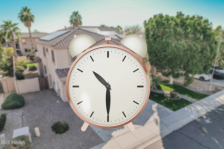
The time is h=10 m=30
